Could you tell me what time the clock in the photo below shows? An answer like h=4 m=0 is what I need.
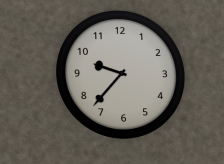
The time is h=9 m=37
